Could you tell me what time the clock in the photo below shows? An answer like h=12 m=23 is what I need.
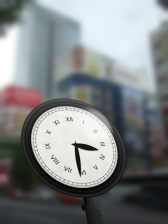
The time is h=3 m=31
